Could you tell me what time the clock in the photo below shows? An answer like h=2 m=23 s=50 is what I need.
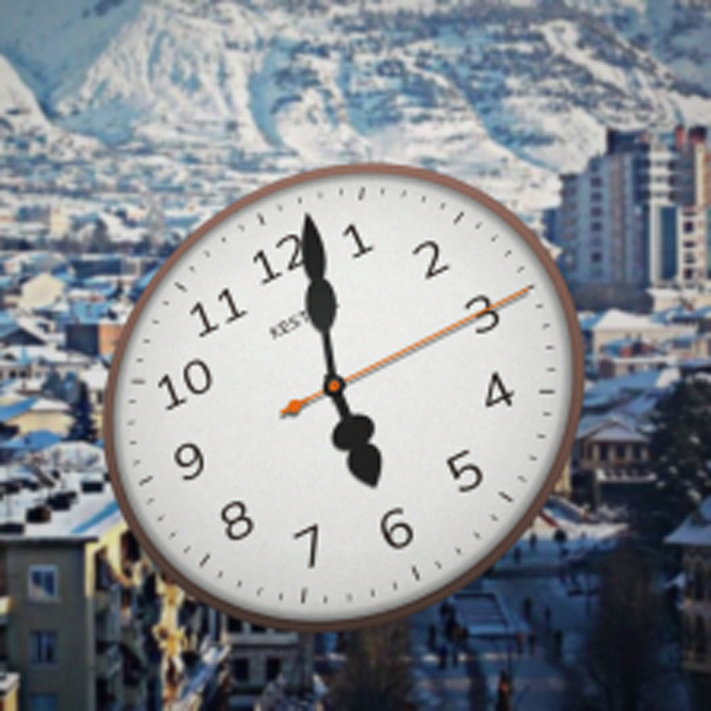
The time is h=6 m=2 s=15
